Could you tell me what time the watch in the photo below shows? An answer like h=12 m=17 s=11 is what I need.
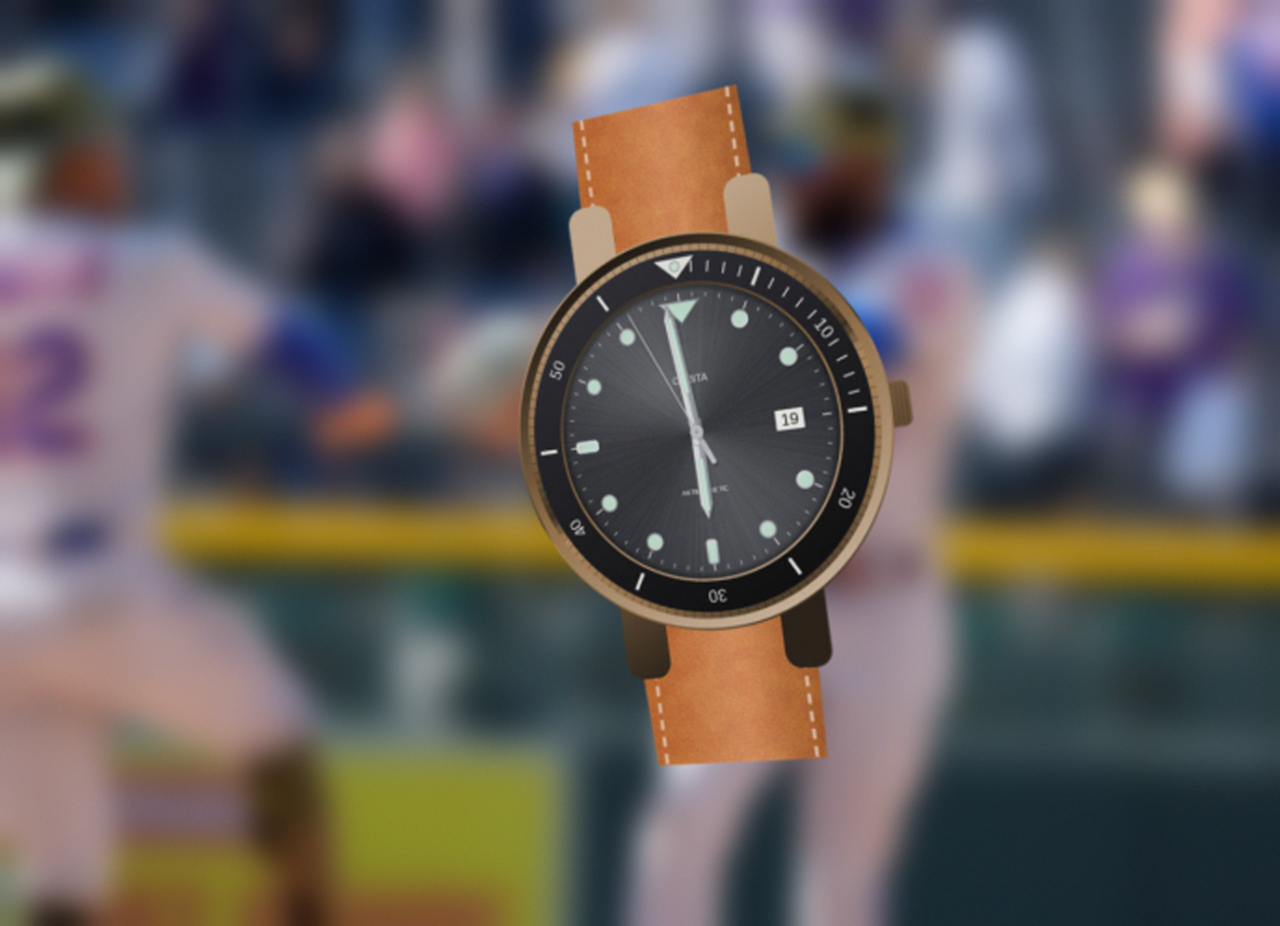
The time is h=5 m=58 s=56
